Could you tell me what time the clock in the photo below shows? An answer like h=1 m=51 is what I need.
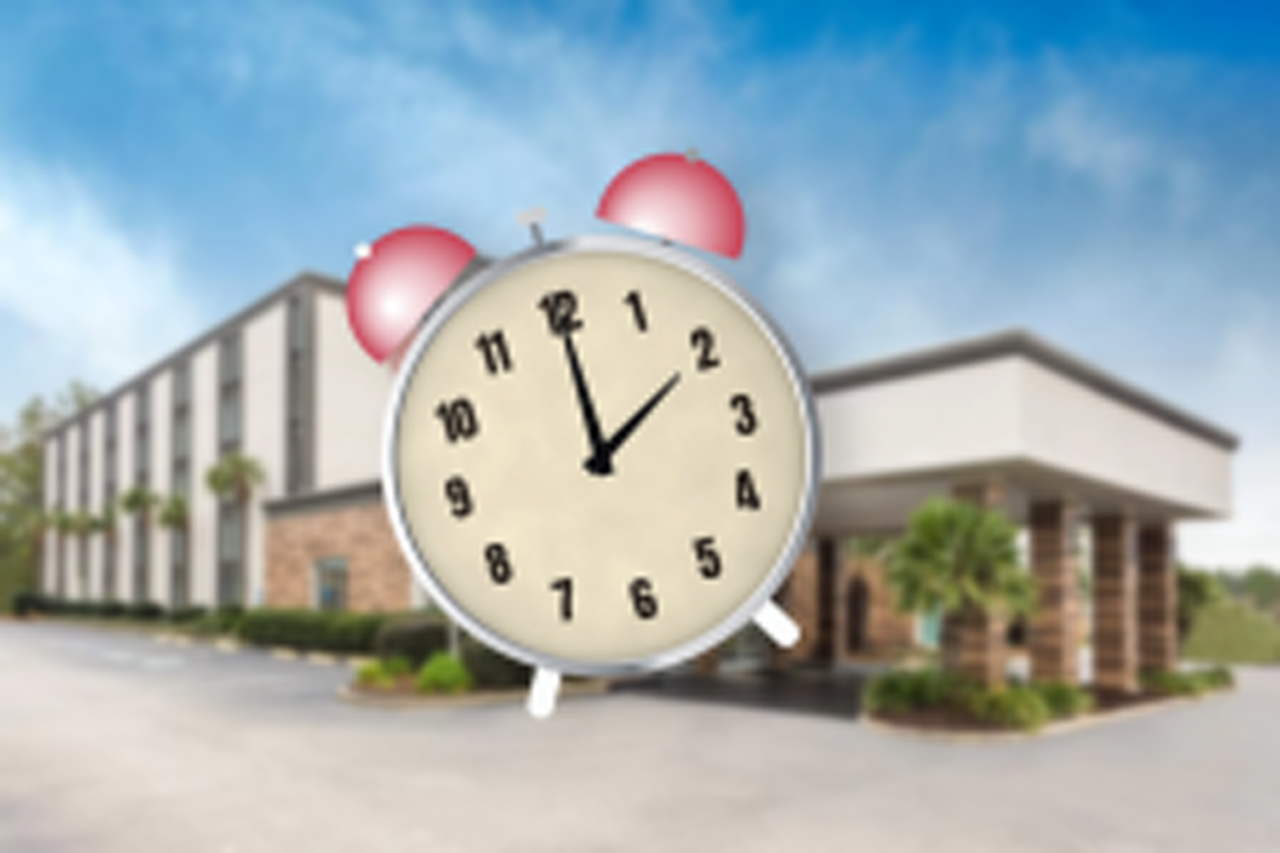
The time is h=2 m=0
